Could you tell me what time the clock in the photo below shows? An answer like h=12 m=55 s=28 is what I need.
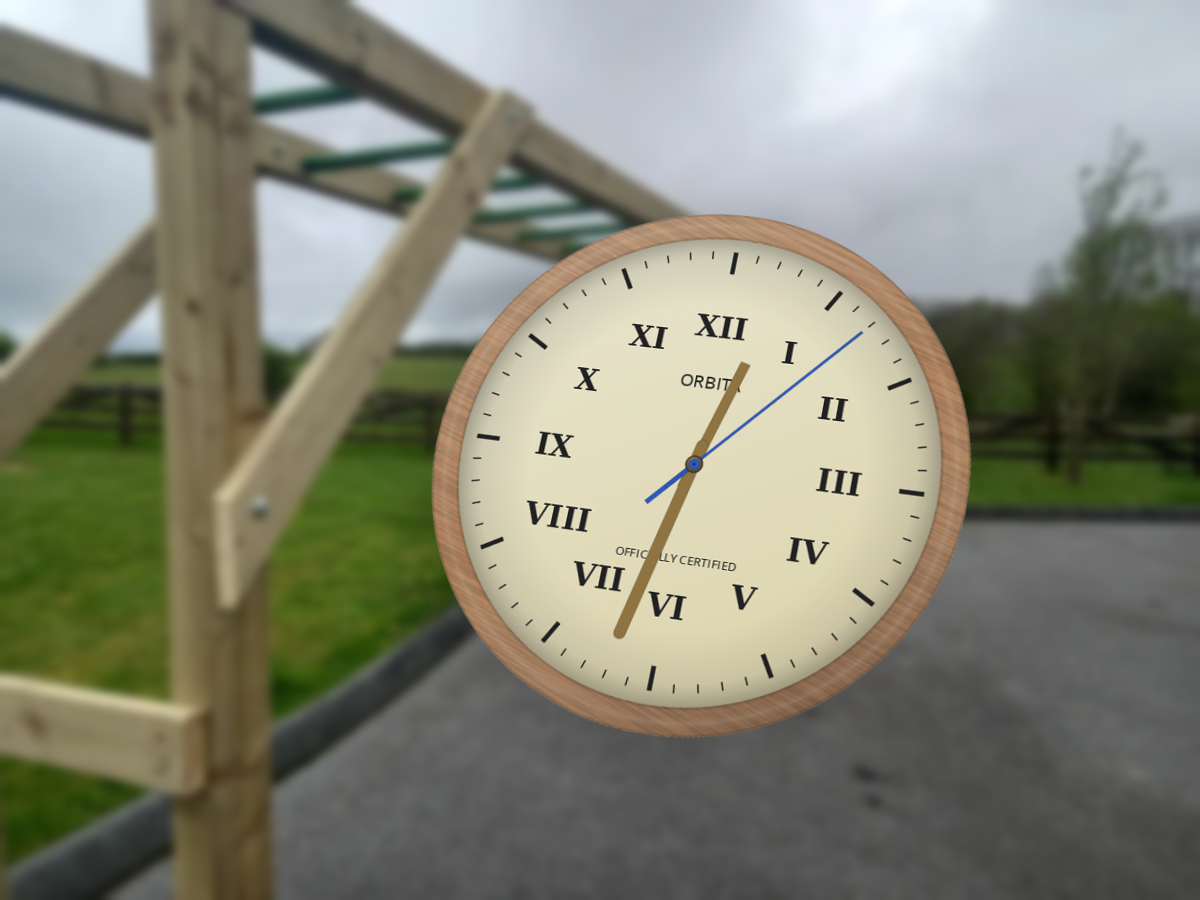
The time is h=12 m=32 s=7
